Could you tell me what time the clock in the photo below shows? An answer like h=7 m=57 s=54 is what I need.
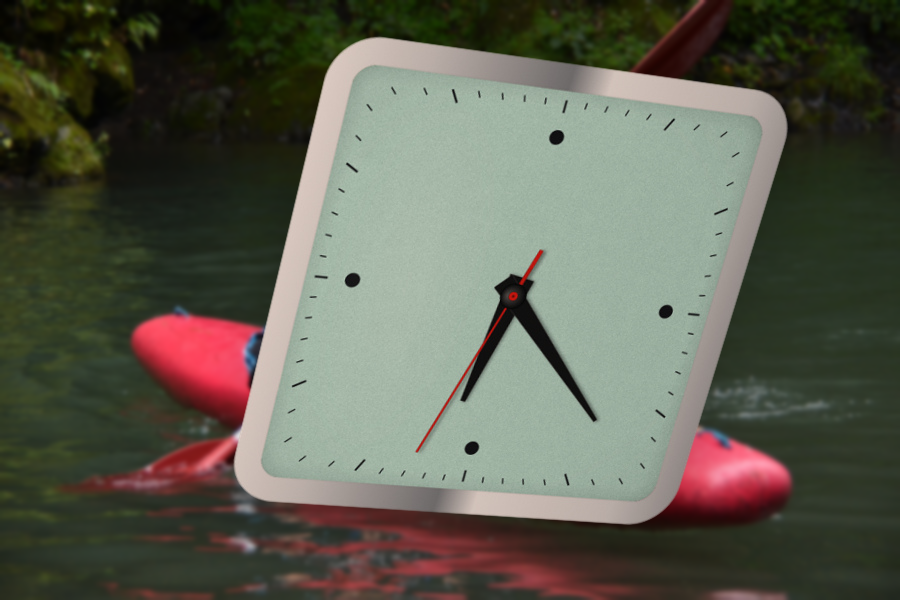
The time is h=6 m=22 s=33
